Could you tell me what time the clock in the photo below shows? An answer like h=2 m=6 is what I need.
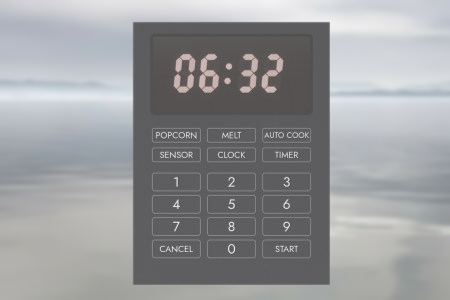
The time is h=6 m=32
